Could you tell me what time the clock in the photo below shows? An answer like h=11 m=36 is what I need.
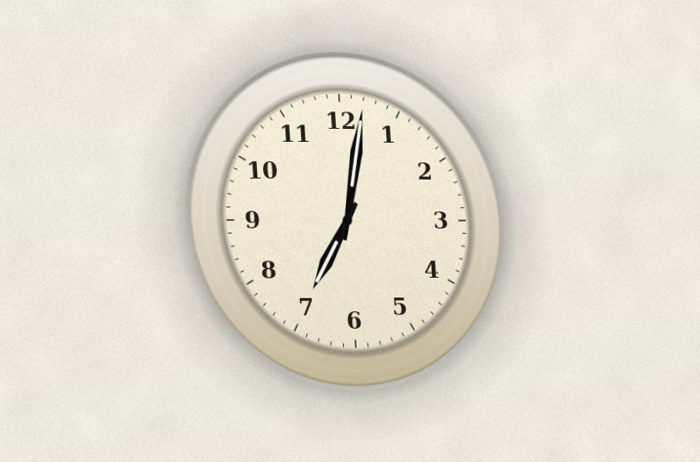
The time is h=7 m=2
